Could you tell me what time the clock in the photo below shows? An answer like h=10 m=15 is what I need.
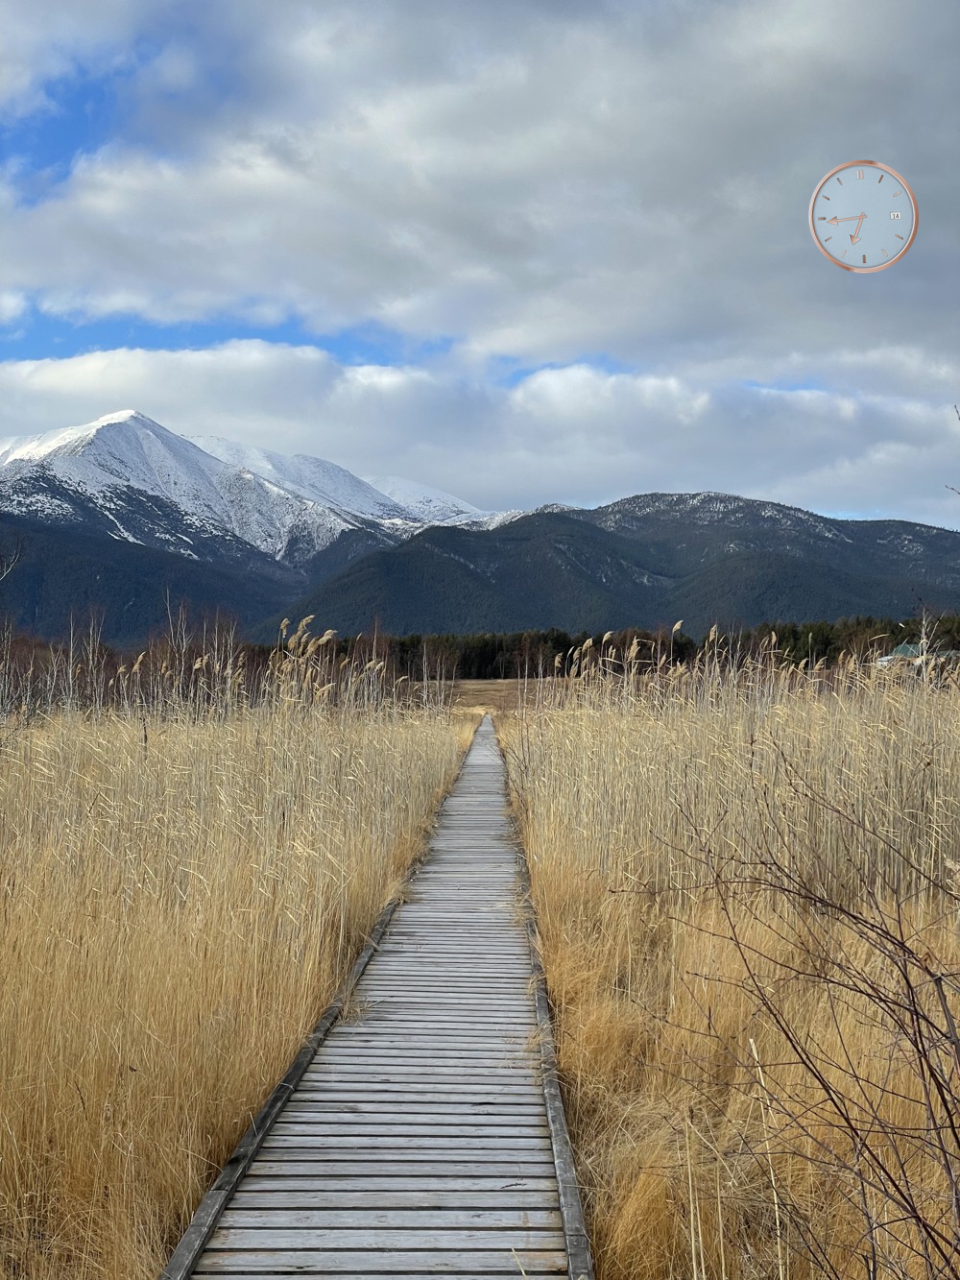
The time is h=6 m=44
